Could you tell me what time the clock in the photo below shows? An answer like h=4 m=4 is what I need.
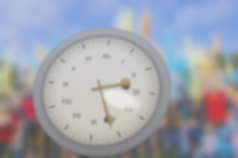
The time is h=2 m=26
